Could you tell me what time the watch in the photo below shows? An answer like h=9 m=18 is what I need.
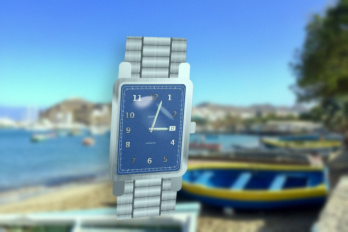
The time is h=3 m=3
